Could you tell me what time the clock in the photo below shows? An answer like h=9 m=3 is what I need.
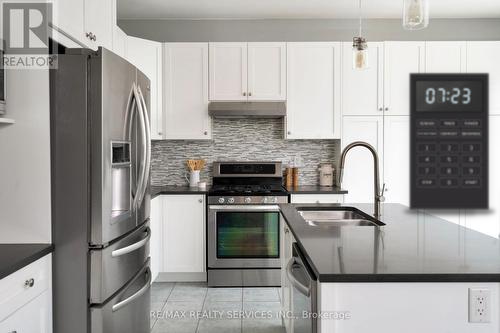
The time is h=7 m=23
